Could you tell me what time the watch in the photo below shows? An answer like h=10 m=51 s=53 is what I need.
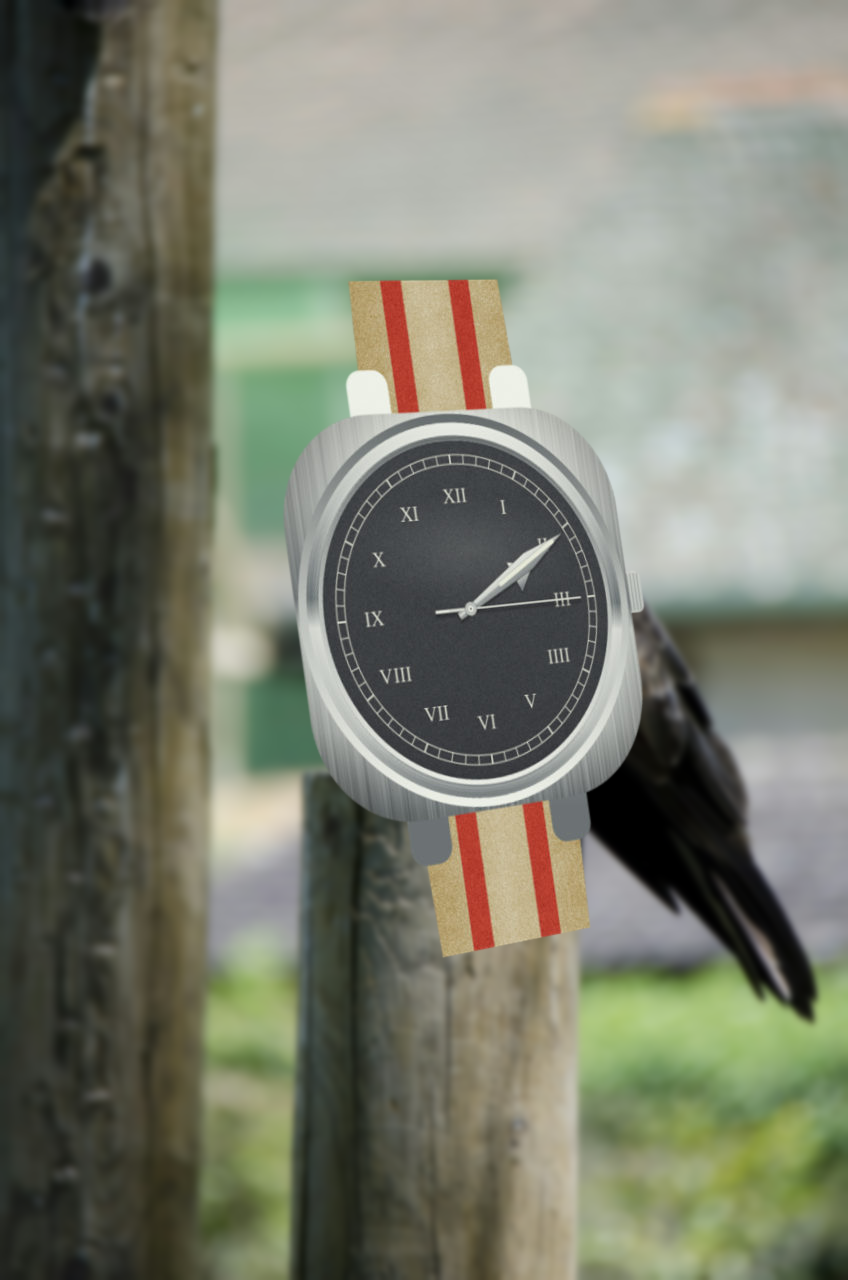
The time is h=2 m=10 s=15
